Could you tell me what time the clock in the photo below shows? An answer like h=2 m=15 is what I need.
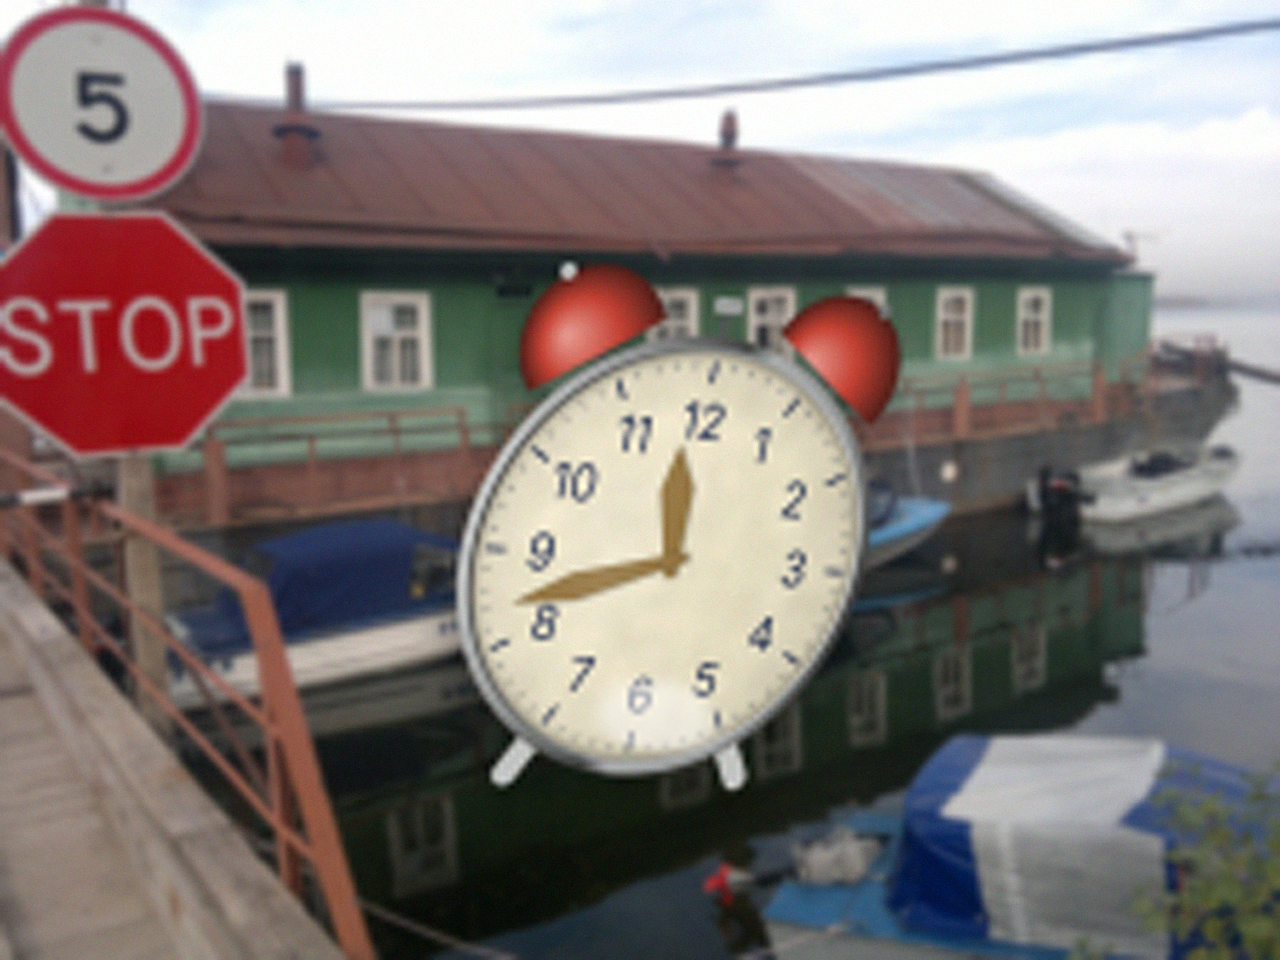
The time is h=11 m=42
